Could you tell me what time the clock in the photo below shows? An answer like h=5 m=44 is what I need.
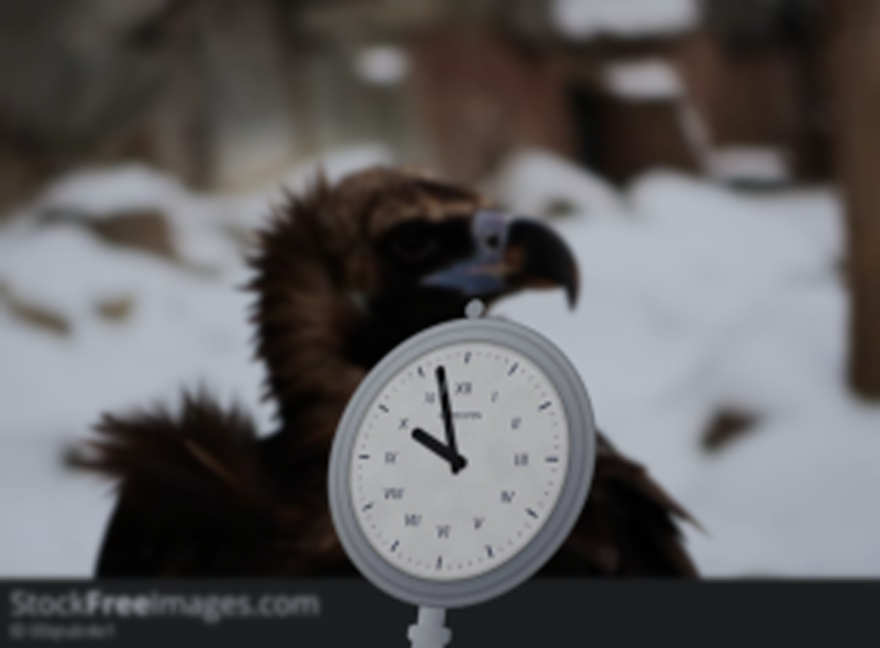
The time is h=9 m=57
